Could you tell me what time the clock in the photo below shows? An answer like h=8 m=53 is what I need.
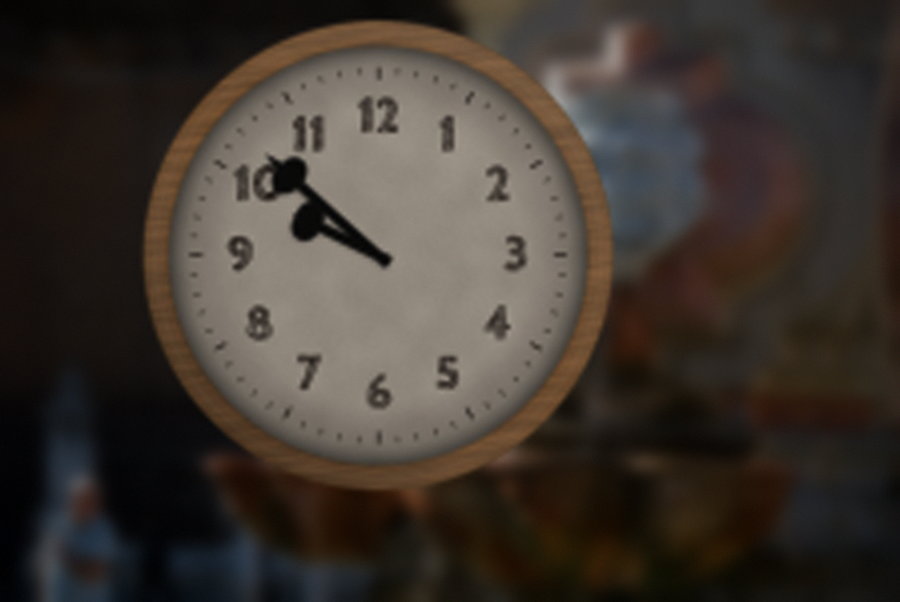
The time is h=9 m=52
